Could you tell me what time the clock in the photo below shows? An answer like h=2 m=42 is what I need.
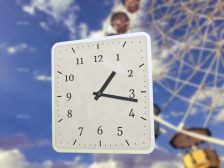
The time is h=1 m=17
